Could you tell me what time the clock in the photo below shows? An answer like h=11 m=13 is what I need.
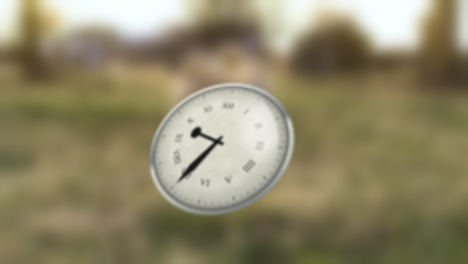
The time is h=9 m=35
